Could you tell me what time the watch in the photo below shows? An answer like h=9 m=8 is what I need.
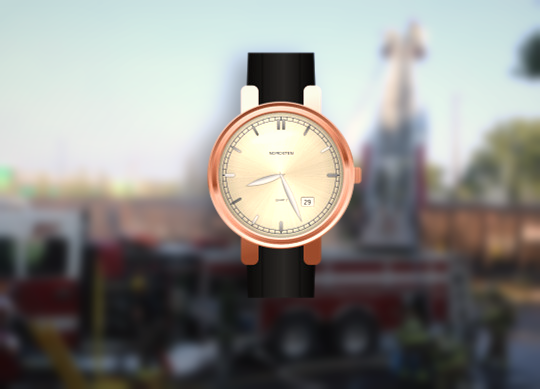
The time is h=8 m=26
